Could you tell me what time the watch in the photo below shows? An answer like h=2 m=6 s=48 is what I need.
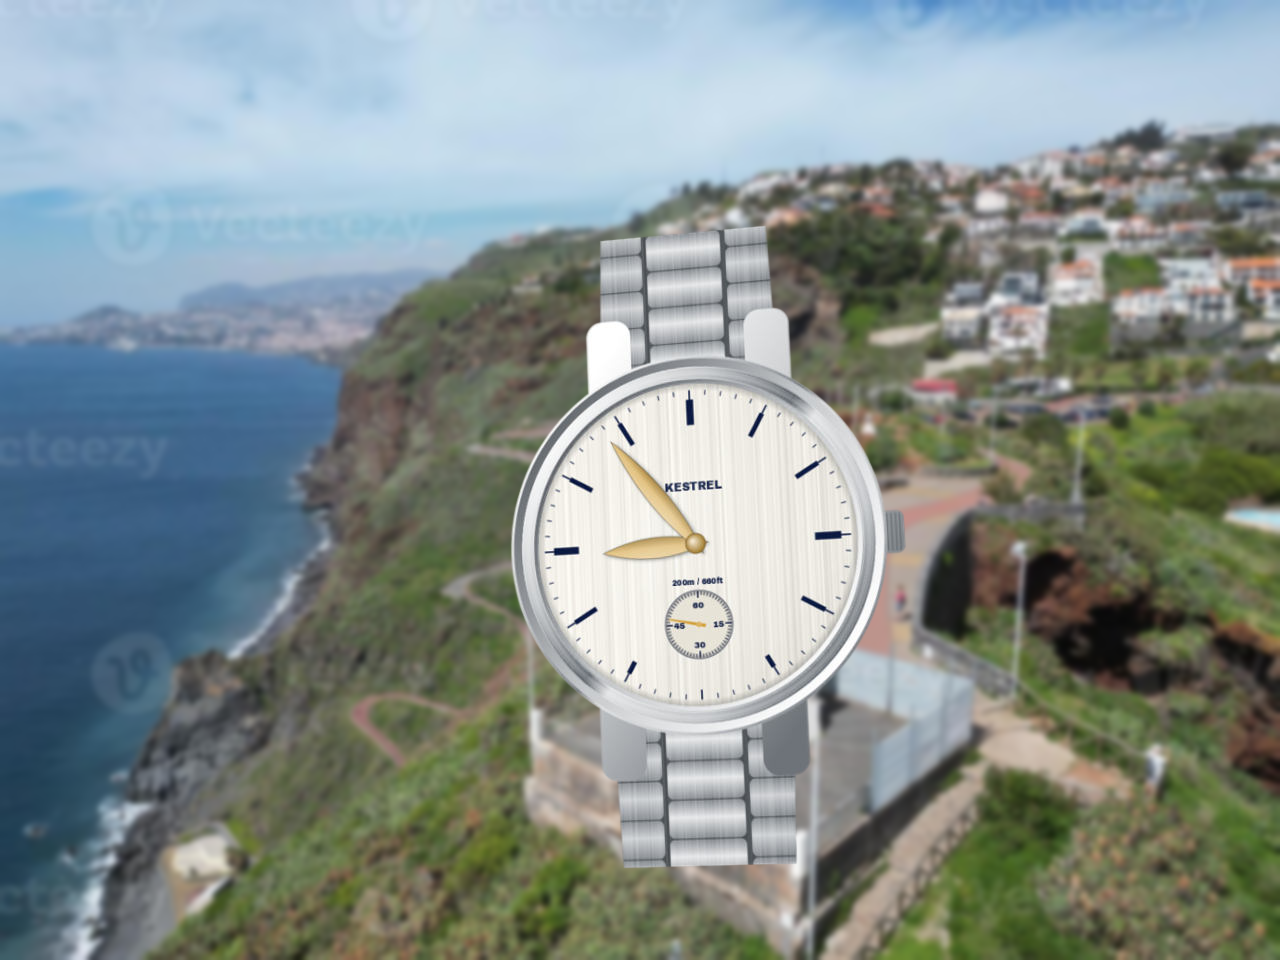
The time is h=8 m=53 s=47
